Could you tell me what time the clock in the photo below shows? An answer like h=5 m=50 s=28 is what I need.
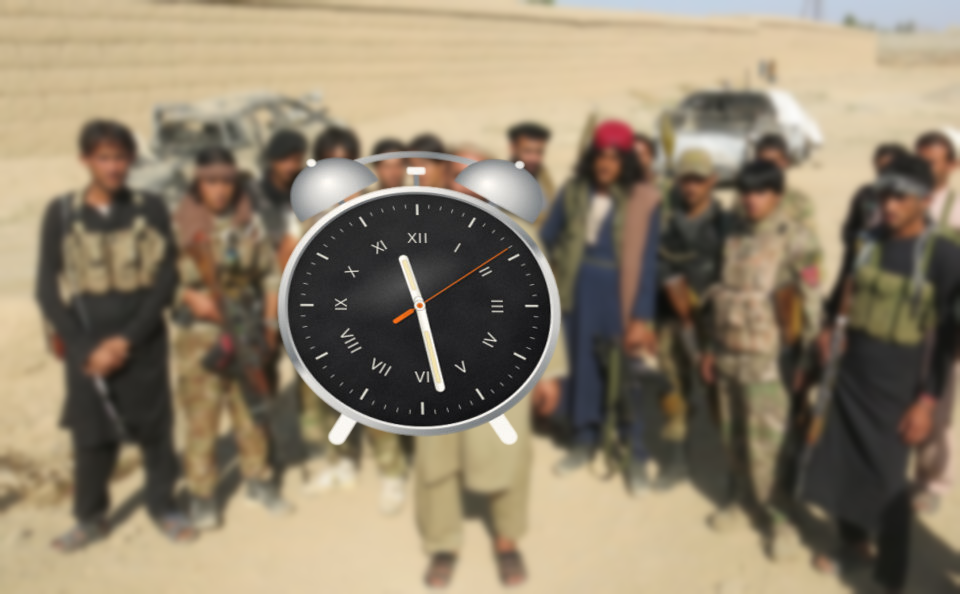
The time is h=11 m=28 s=9
